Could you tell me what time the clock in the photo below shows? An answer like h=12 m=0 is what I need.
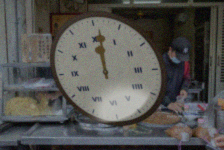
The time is h=12 m=1
